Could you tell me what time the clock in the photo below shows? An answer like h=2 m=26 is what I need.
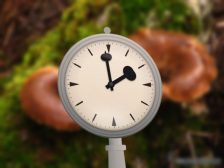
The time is h=1 m=59
